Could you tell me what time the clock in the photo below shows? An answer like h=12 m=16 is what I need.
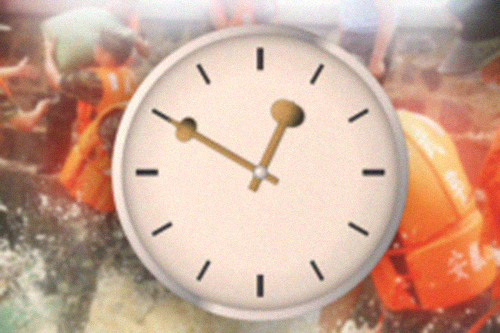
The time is h=12 m=50
